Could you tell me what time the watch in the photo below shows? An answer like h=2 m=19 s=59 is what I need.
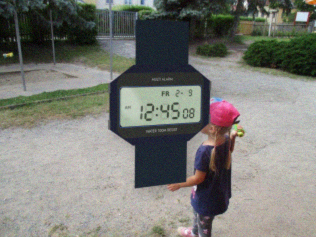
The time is h=12 m=45 s=8
